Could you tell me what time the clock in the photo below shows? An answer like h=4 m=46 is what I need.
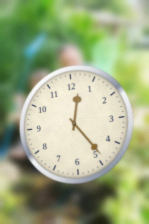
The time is h=12 m=24
